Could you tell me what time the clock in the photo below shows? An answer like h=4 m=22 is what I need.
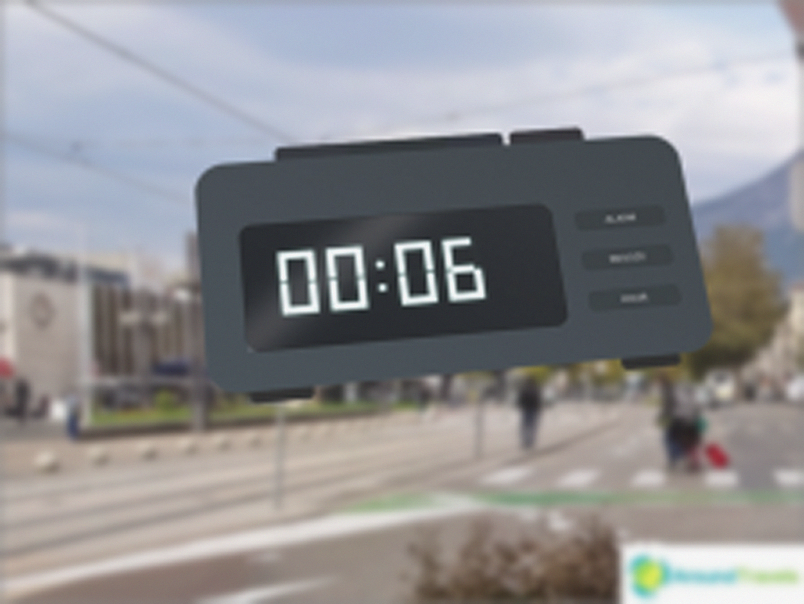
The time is h=0 m=6
